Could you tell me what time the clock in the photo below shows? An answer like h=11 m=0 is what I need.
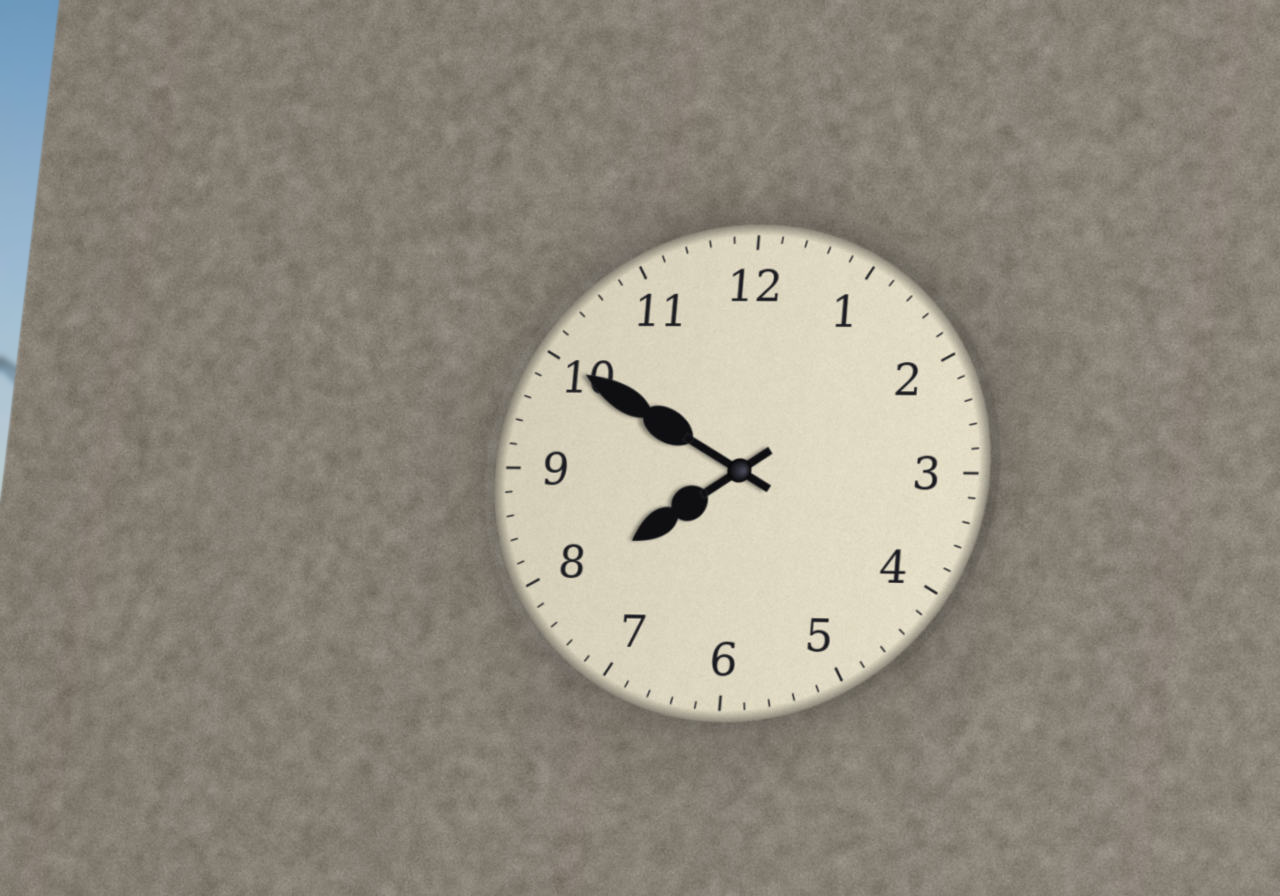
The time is h=7 m=50
